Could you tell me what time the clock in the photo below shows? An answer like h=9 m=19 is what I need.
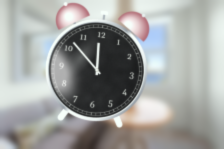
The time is h=11 m=52
